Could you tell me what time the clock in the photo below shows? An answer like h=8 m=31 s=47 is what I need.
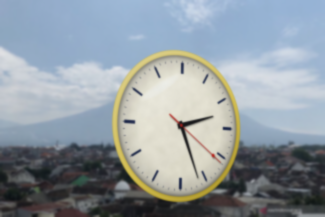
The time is h=2 m=26 s=21
